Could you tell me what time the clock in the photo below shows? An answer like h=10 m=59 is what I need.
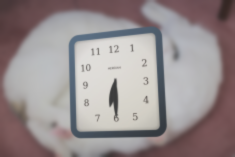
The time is h=6 m=30
